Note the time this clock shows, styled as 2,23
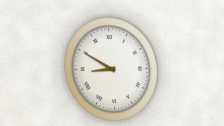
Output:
8,50
